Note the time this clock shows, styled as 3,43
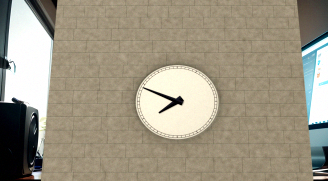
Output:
7,49
